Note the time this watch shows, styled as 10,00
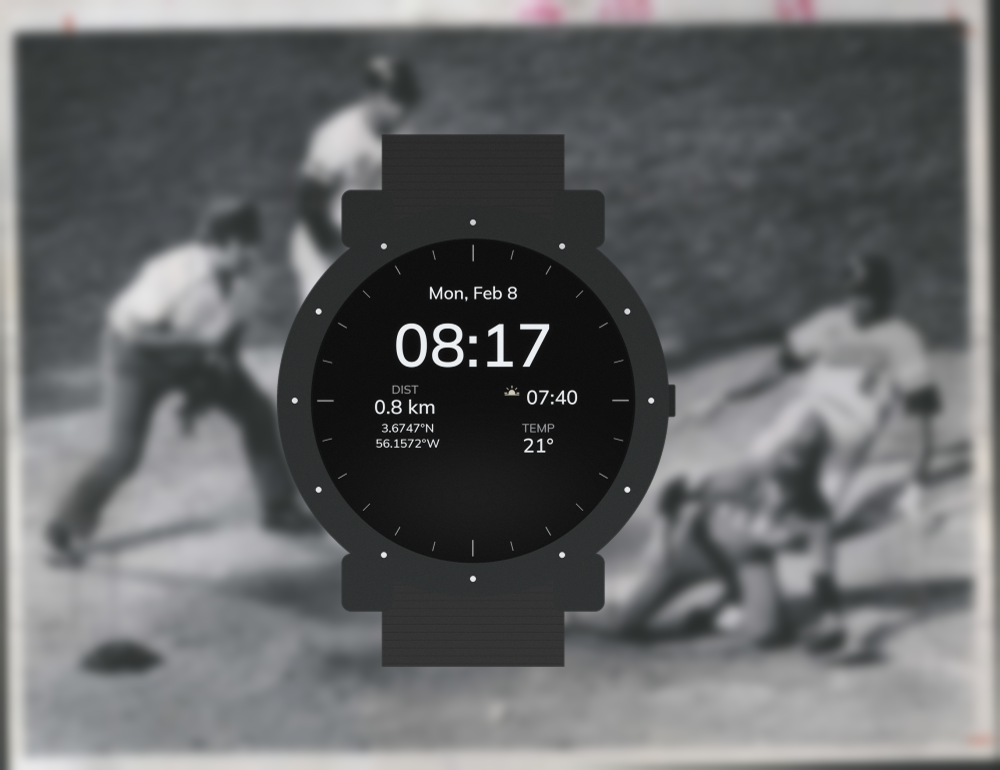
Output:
8,17
